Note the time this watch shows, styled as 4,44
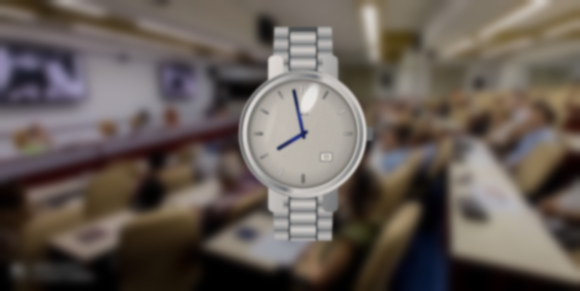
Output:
7,58
